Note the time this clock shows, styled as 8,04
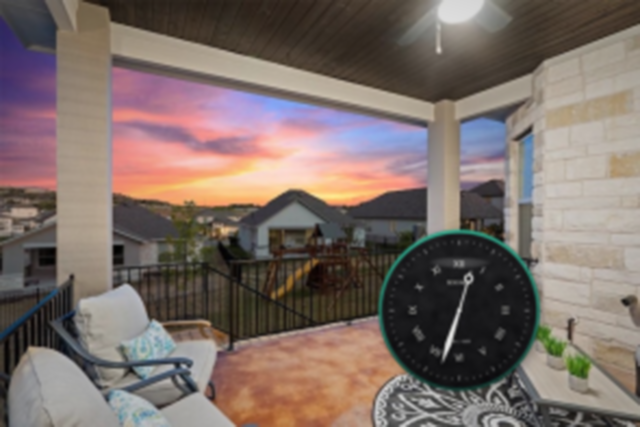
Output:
12,33
